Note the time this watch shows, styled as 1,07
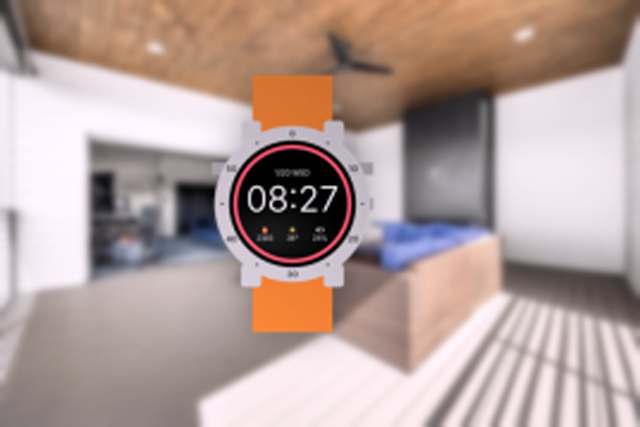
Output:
8,27
